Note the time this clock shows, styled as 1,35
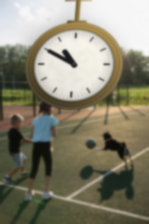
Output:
10,50
